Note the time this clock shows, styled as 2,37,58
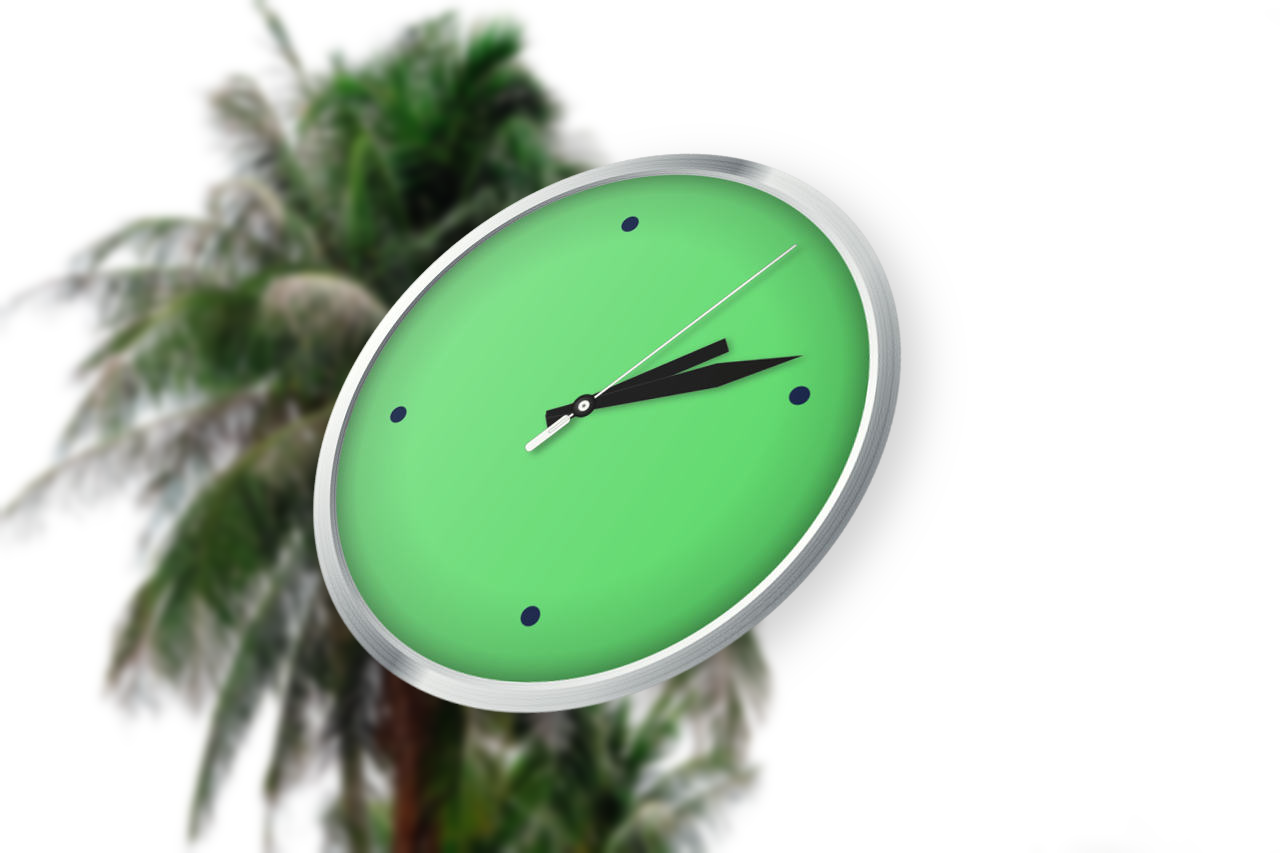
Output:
2,13,08
